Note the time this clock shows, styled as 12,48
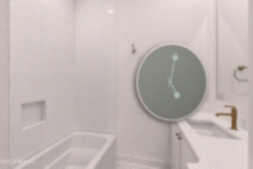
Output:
5,02
